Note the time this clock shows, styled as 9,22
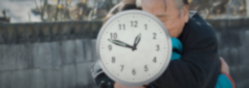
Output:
12,48
